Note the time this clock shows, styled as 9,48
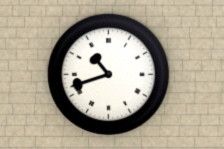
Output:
10,42
